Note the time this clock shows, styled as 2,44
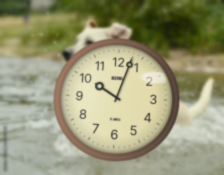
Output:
10,03
